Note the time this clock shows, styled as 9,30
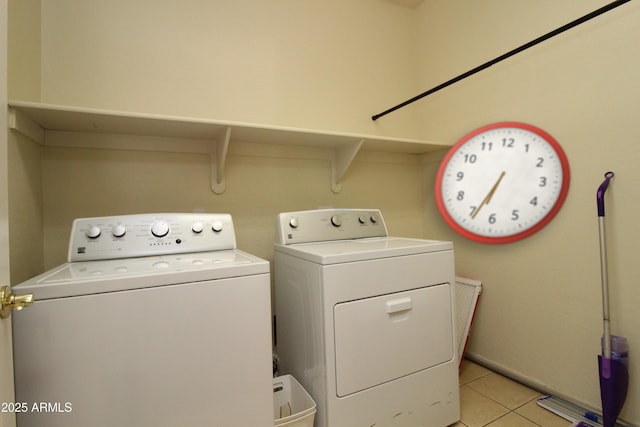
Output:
6,34
